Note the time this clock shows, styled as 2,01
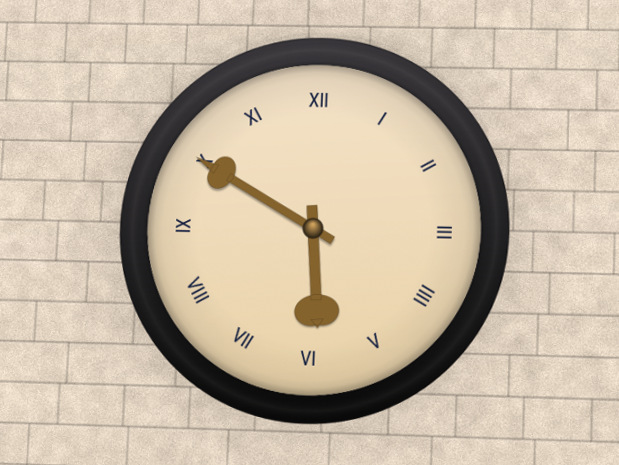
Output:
5,50
